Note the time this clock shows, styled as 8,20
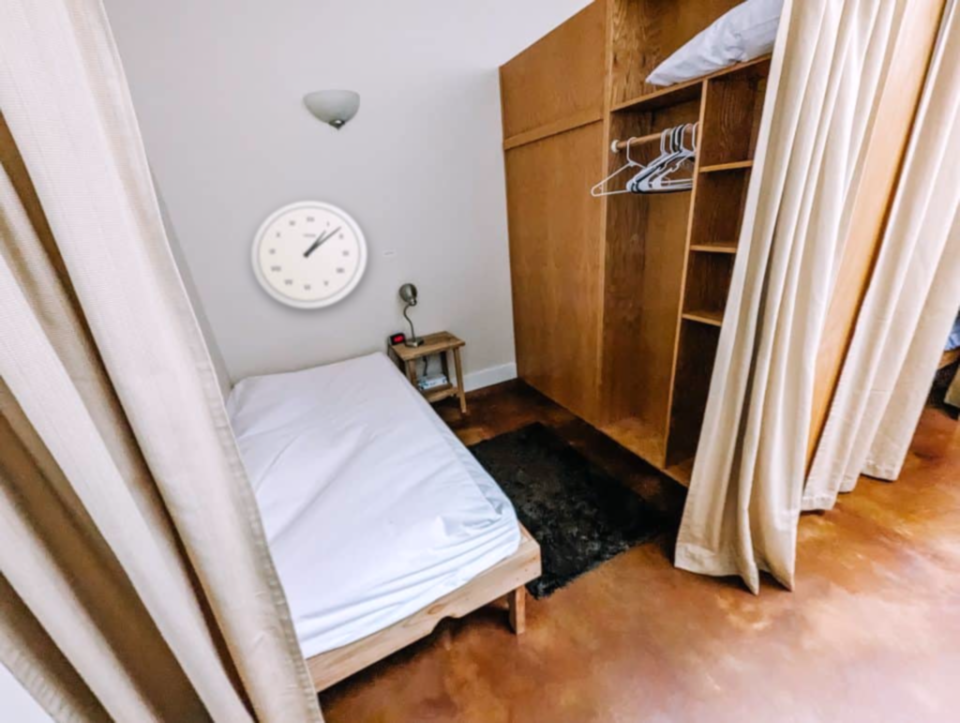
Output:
1,08
